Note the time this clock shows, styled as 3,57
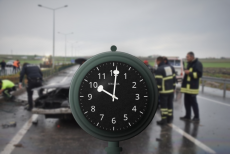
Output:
10,01
